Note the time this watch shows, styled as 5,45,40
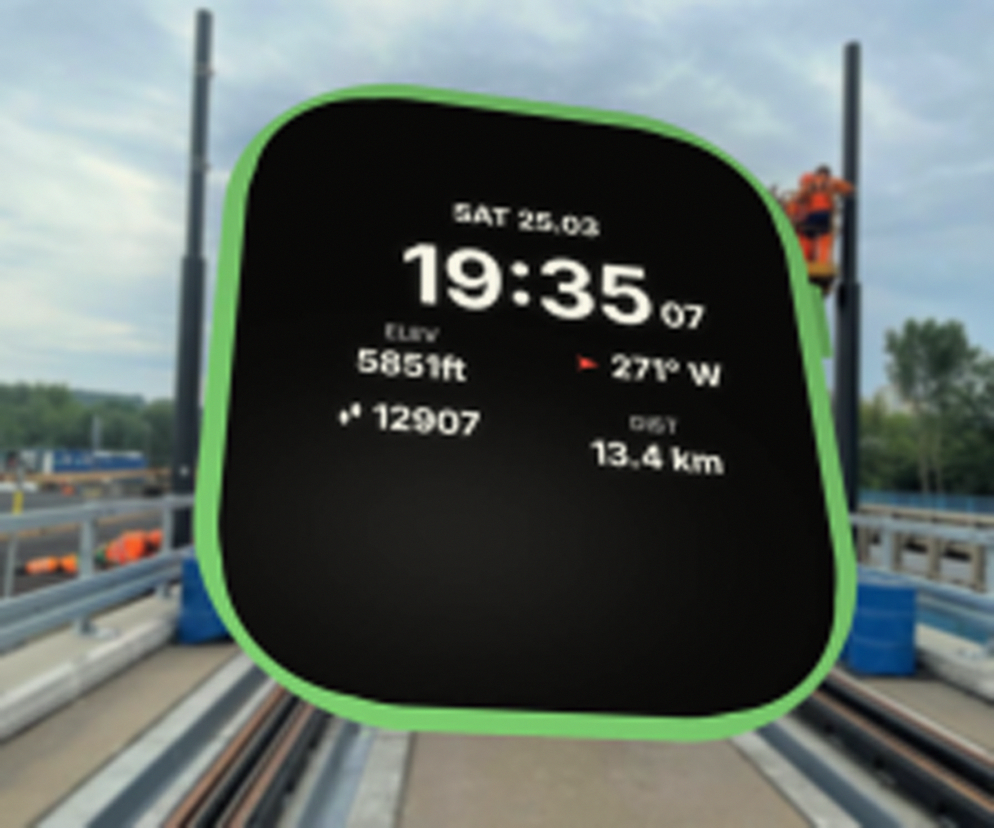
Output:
19,35,07
